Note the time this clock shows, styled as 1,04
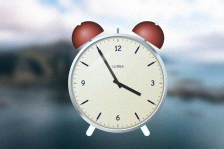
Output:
3,55
